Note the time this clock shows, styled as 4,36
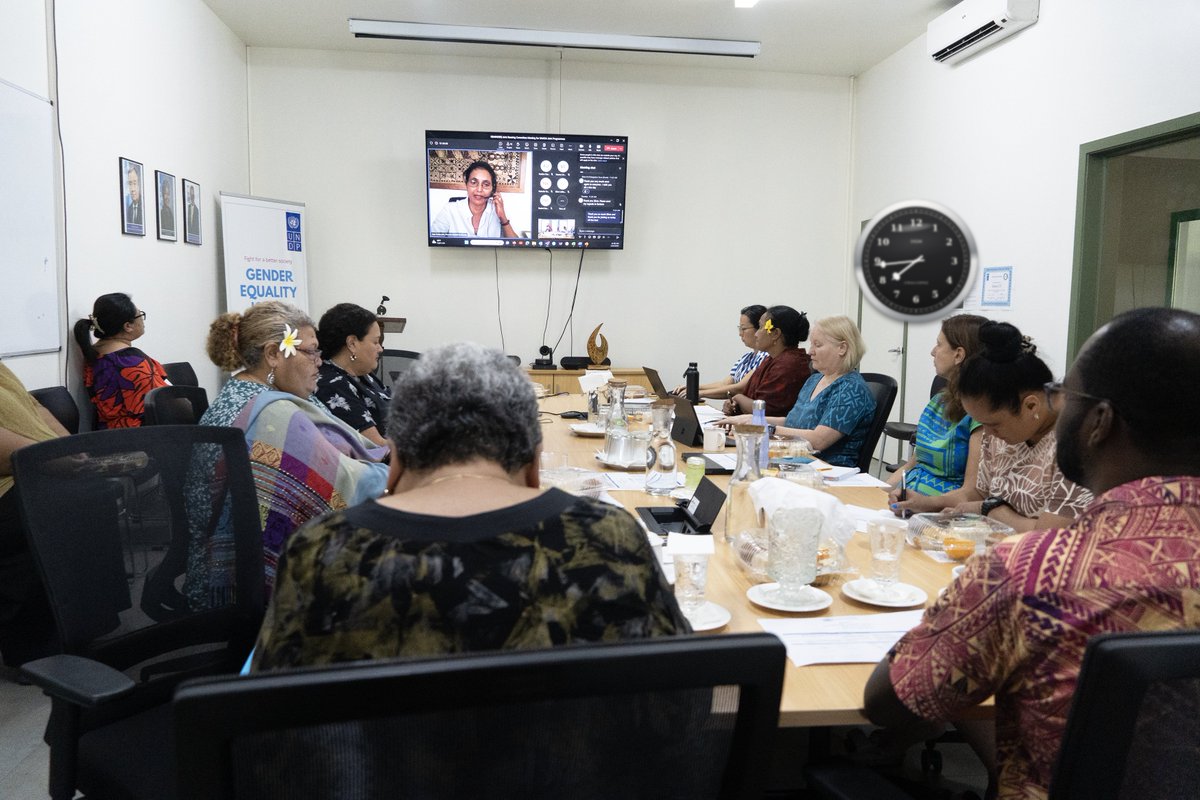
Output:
7,44
